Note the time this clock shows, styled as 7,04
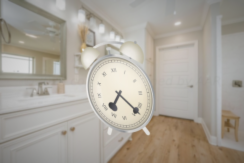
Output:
7,23
